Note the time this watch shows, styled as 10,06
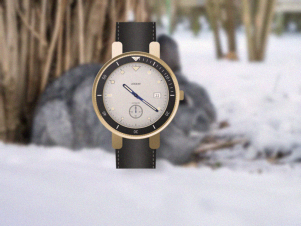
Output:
10,21
